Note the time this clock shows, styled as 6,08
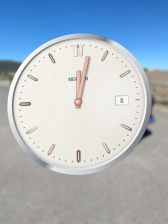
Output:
12,02
